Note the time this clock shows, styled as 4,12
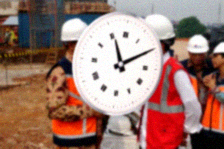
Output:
11,10
